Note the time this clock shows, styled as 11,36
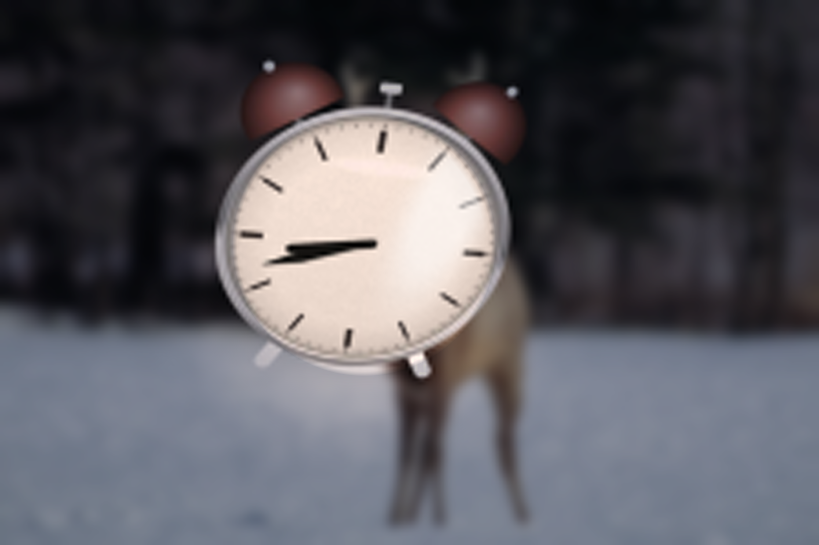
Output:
8,42
